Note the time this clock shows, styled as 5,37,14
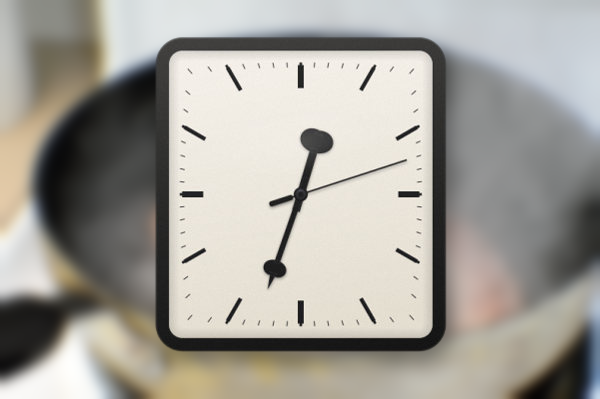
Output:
12,33,12
